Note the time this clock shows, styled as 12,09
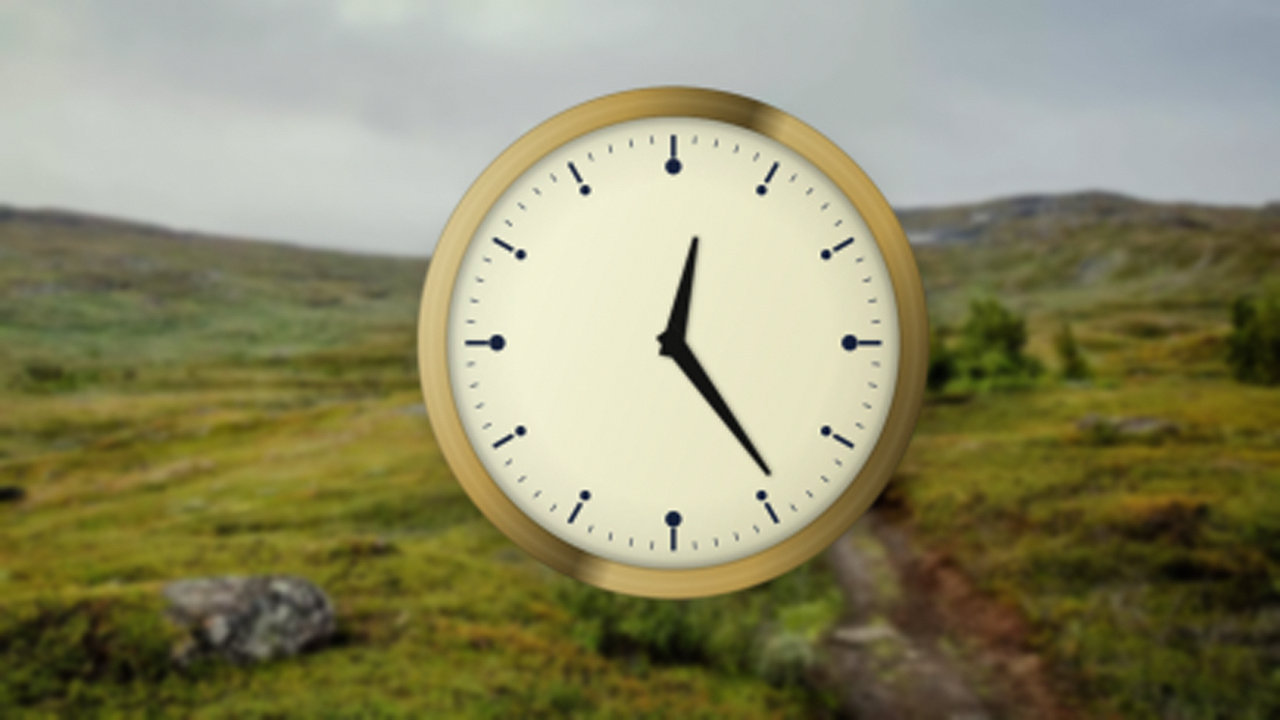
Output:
12,24
